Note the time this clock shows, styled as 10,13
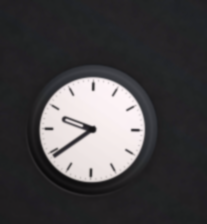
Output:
9,39
